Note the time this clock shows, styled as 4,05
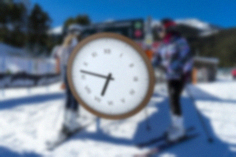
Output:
6,47
